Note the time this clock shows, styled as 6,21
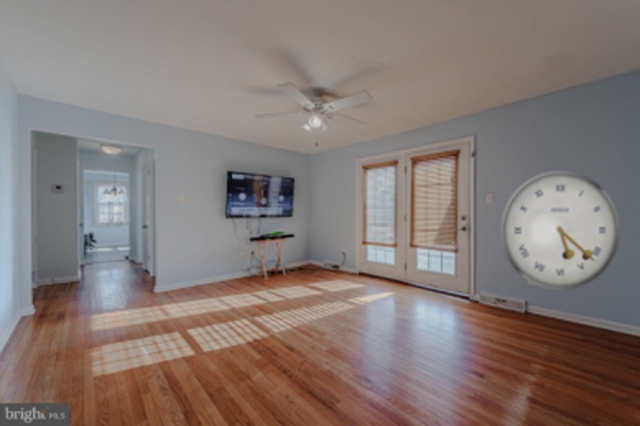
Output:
5,22
